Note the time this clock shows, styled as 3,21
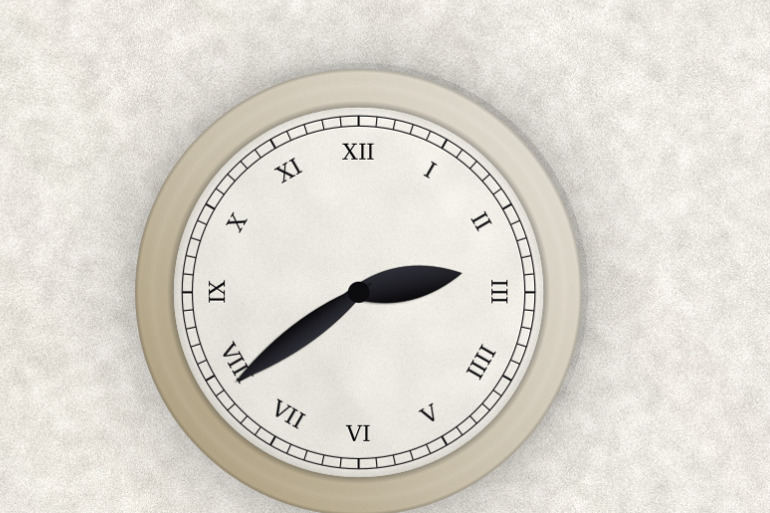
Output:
2,39
